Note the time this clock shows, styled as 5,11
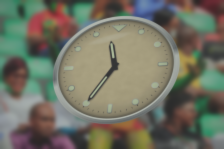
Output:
11,35
